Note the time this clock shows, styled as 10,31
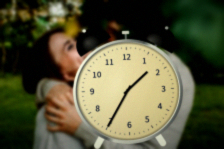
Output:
1,35
